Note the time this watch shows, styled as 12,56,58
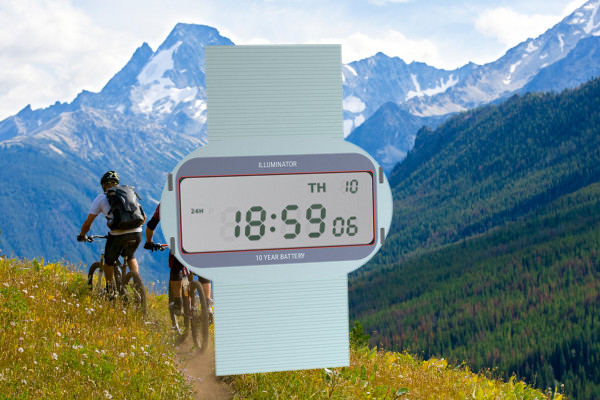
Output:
18,59,06
